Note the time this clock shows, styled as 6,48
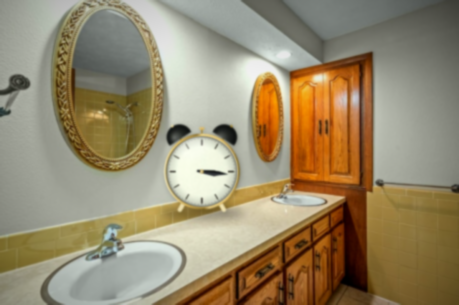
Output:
3,16
